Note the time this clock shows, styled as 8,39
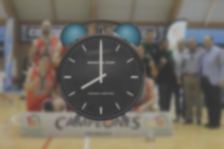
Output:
8,00
